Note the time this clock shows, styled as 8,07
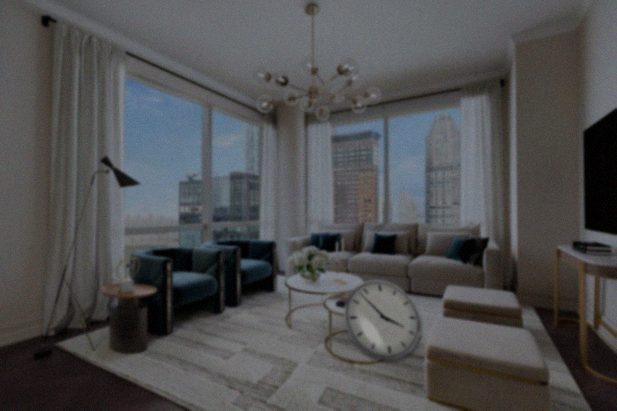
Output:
3,53
